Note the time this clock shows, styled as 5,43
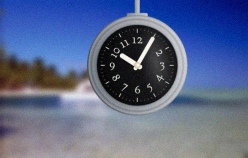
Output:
10,05
